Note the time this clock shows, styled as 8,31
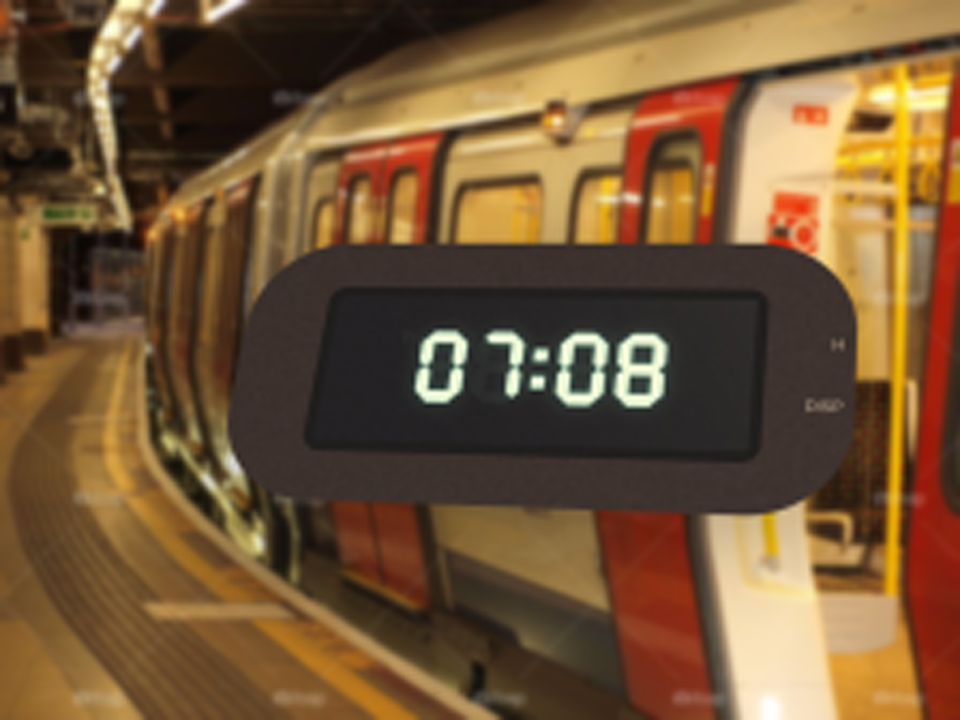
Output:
7,08
